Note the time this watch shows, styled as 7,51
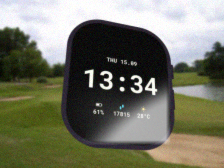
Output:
13,34
